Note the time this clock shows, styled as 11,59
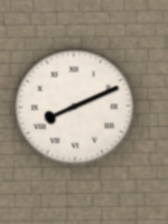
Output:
8,11
